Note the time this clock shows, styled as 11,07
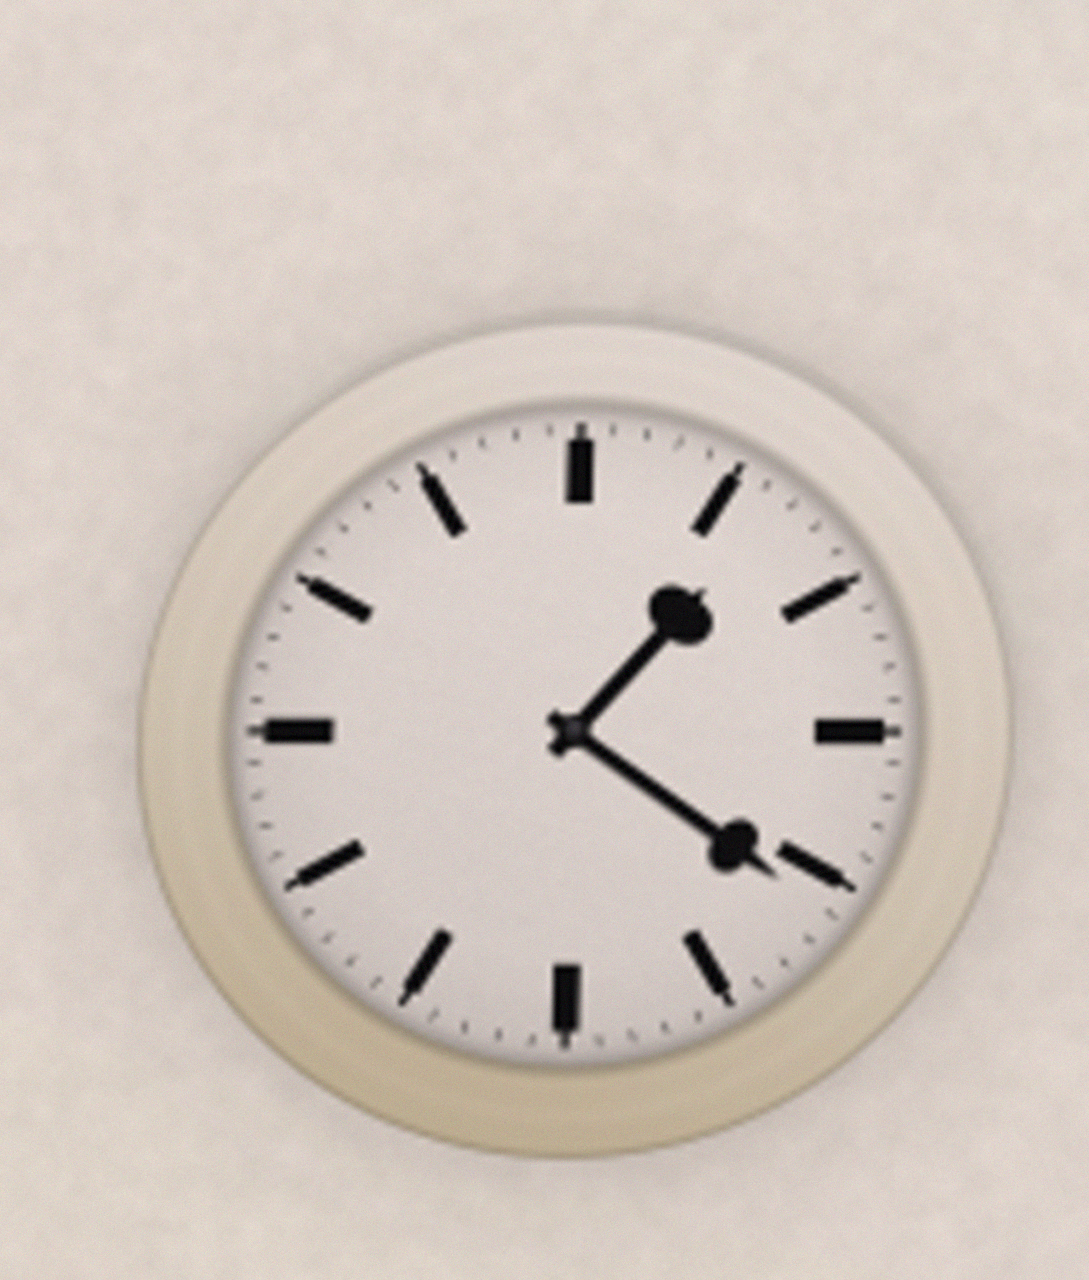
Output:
1,21
